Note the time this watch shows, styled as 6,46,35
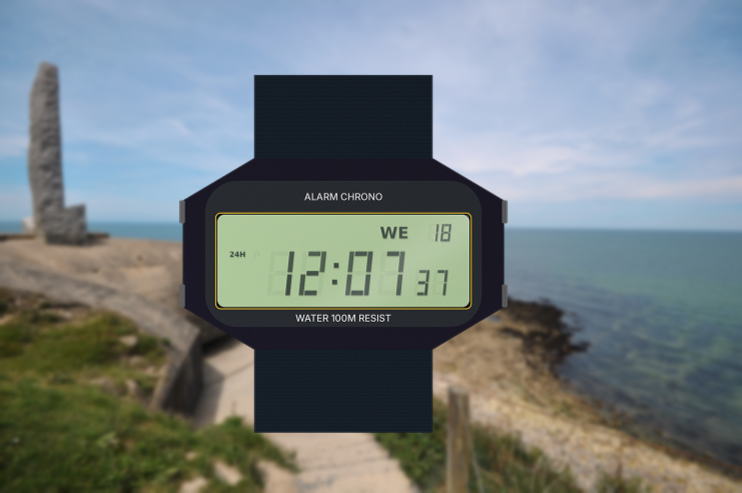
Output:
12,07,37
